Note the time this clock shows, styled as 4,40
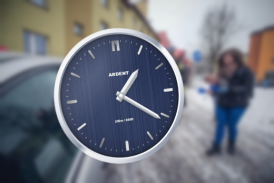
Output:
1,21
